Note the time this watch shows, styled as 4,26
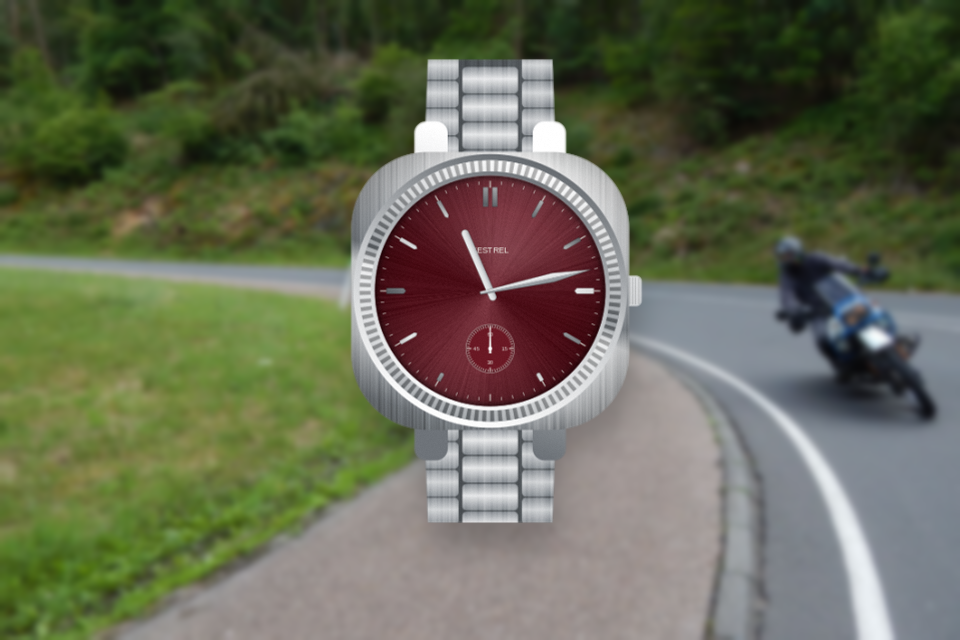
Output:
11,13
